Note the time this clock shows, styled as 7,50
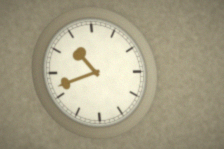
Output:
10,42
